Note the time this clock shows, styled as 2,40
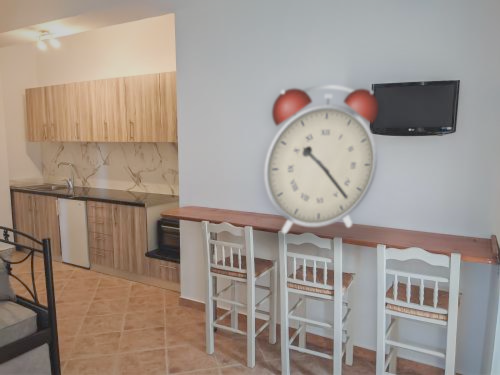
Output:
10,23
